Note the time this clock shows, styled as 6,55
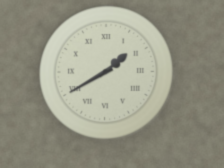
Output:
1,40
